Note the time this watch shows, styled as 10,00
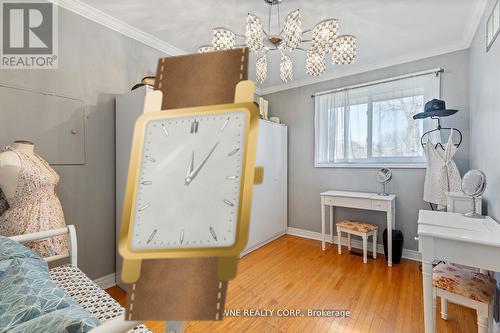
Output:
12,06
